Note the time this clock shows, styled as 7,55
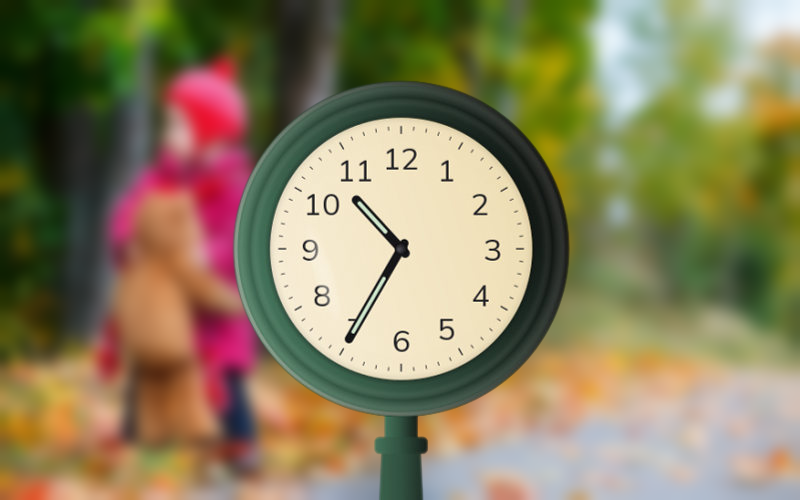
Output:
10,35
